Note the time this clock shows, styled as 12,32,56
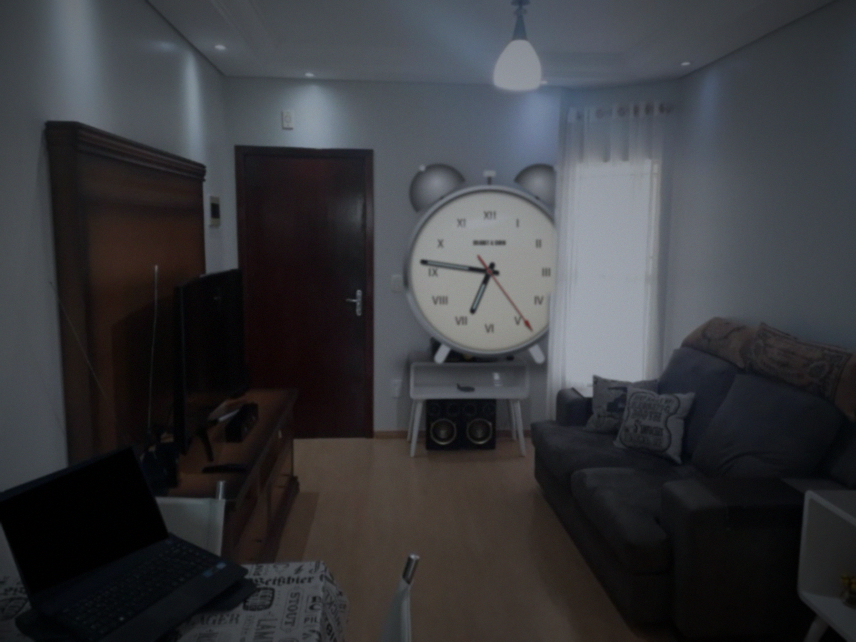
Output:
6,46,24
